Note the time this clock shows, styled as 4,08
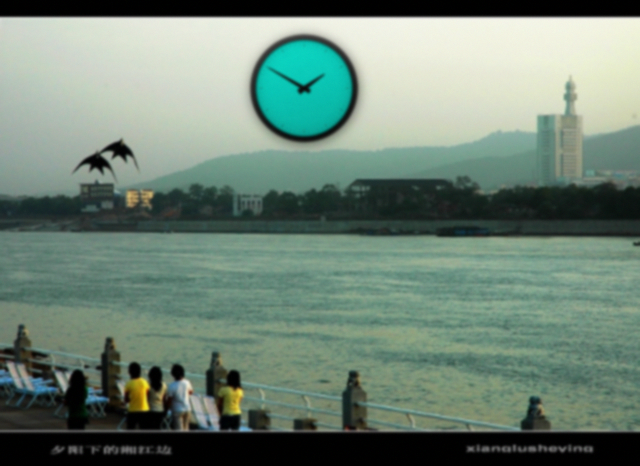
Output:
1,50
